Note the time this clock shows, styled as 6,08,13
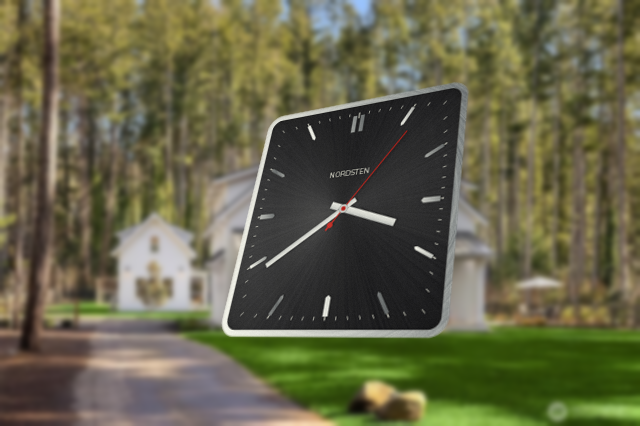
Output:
3,39,06
